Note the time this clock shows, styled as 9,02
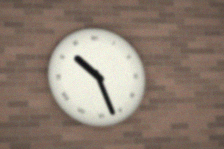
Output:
10,27
